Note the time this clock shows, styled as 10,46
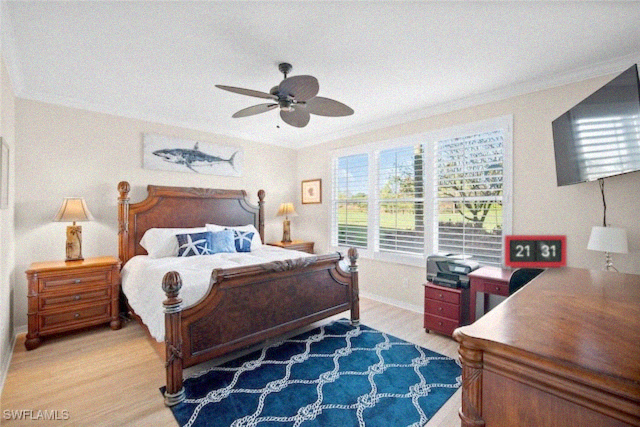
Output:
21,31
